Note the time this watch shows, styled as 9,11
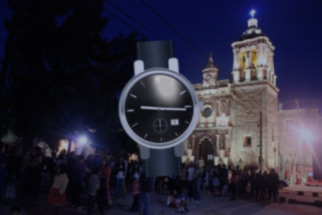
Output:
9,16
